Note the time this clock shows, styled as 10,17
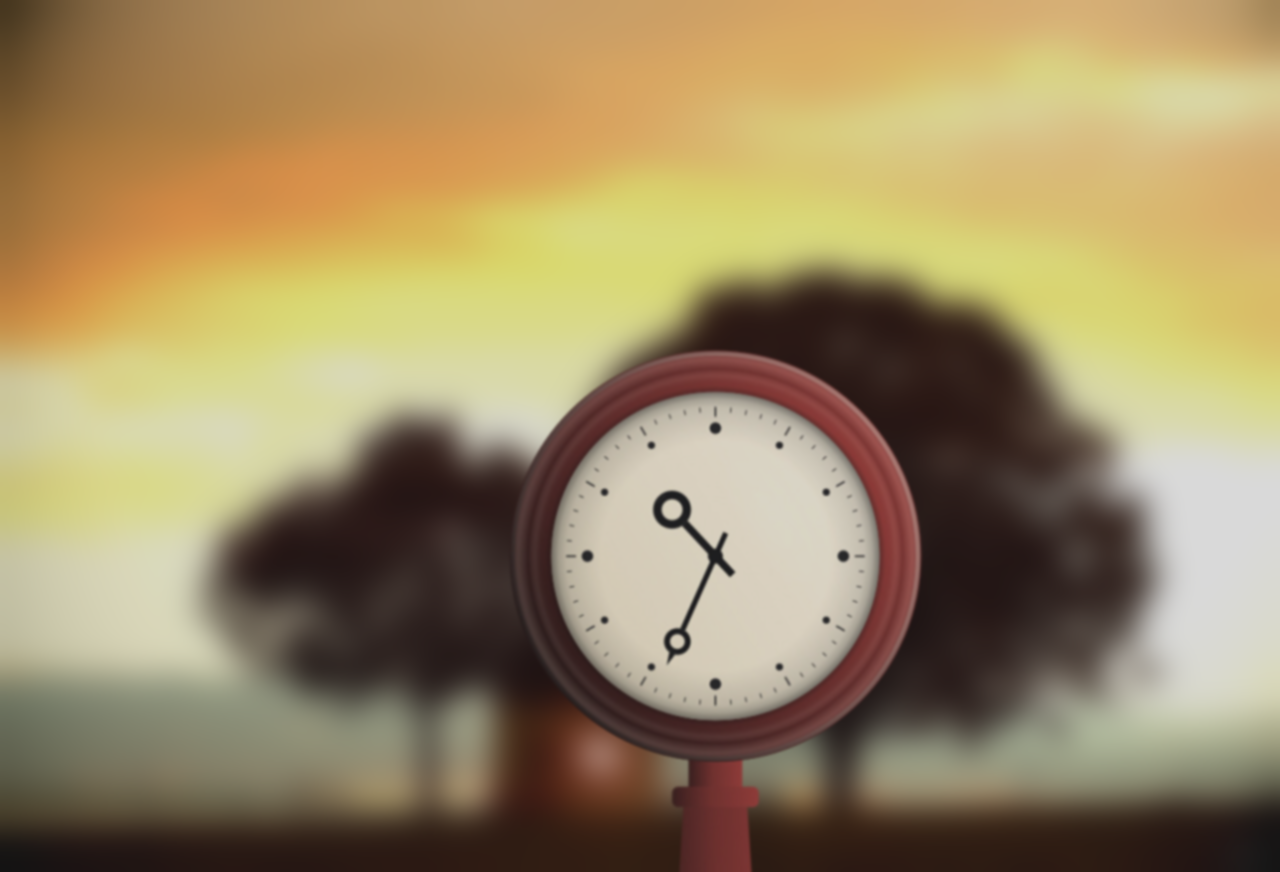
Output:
10,34
